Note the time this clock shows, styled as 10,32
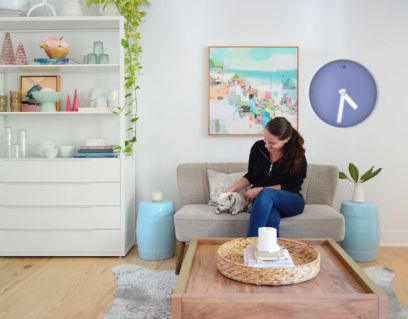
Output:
4,31
